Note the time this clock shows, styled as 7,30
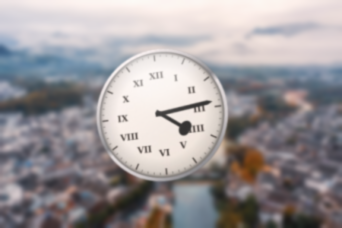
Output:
4,14
